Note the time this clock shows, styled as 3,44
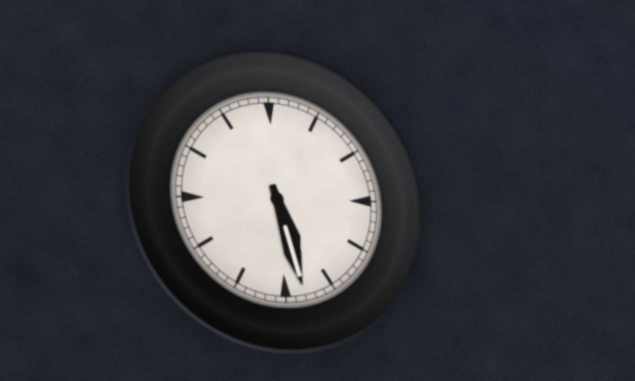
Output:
5,28
